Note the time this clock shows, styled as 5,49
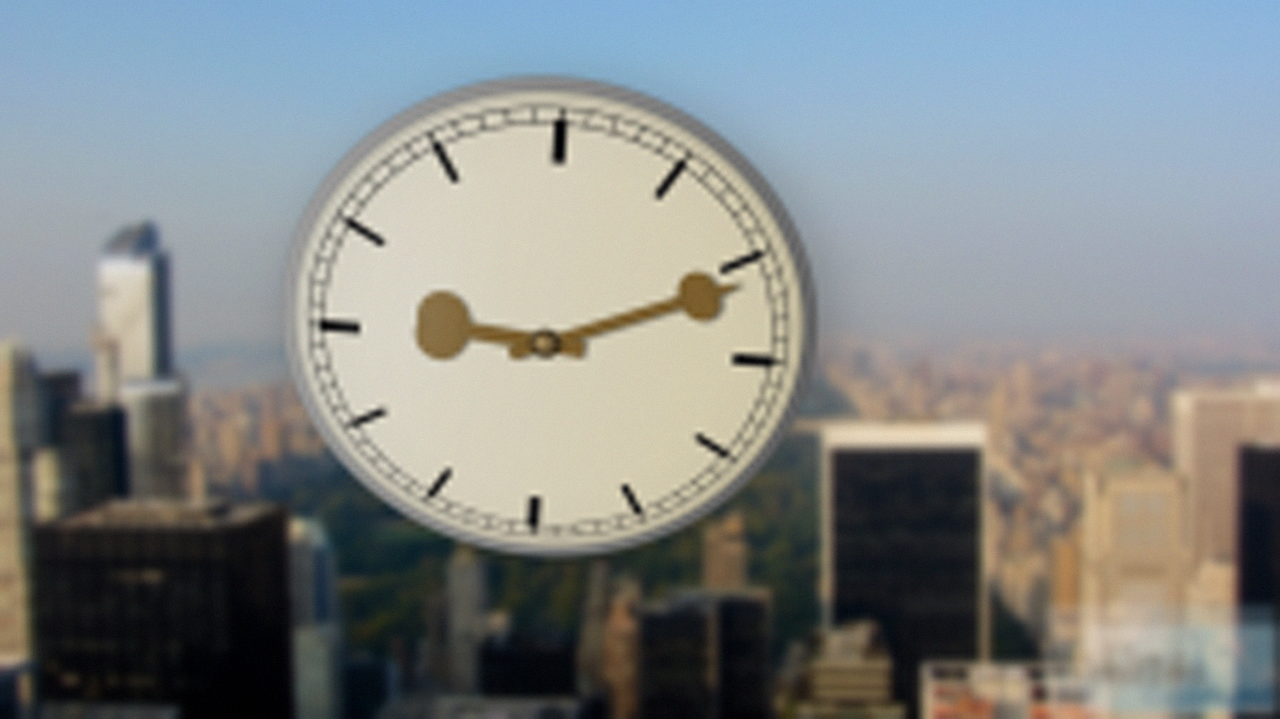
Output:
9,11
